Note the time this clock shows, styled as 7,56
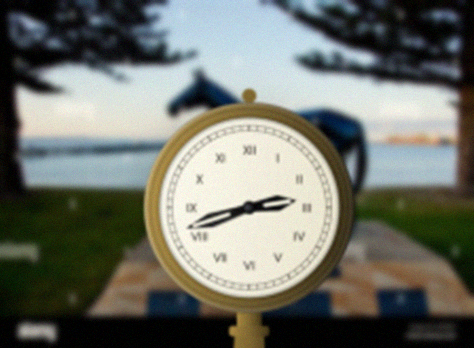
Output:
2,42
